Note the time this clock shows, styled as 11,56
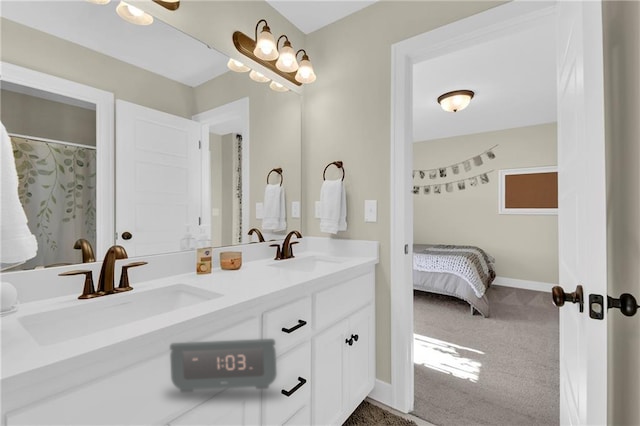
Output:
1,03
